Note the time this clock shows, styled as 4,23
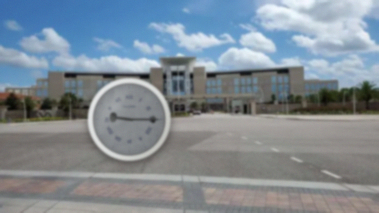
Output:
9,15
